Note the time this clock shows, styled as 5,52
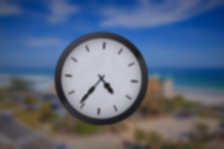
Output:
4,36
